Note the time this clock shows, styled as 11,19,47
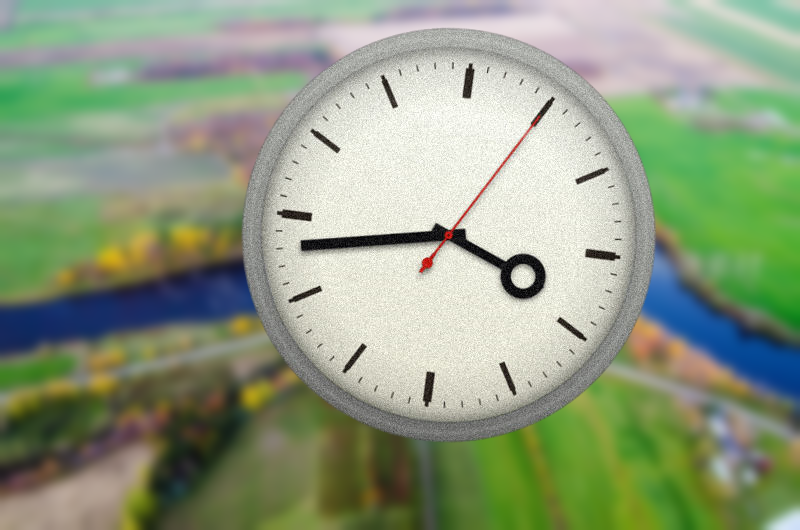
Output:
3,43,05
